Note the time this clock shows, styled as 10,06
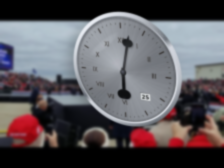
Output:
6,02
